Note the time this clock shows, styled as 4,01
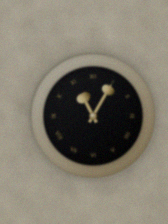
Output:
11,05
